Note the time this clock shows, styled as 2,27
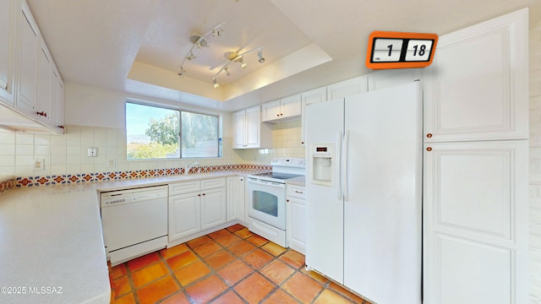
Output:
1,18
